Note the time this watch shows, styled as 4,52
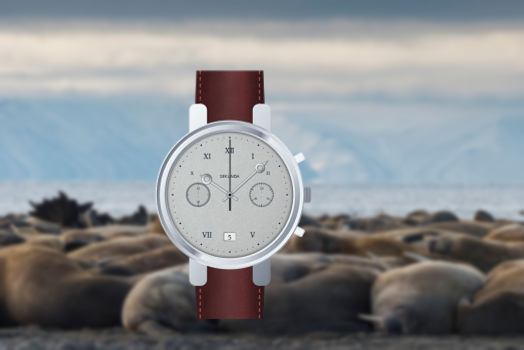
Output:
10,08
